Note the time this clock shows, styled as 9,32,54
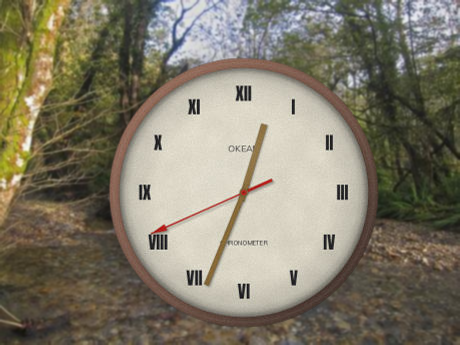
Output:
12,33,41
